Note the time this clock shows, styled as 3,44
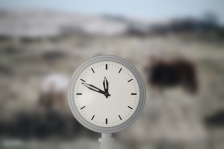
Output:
11,49
